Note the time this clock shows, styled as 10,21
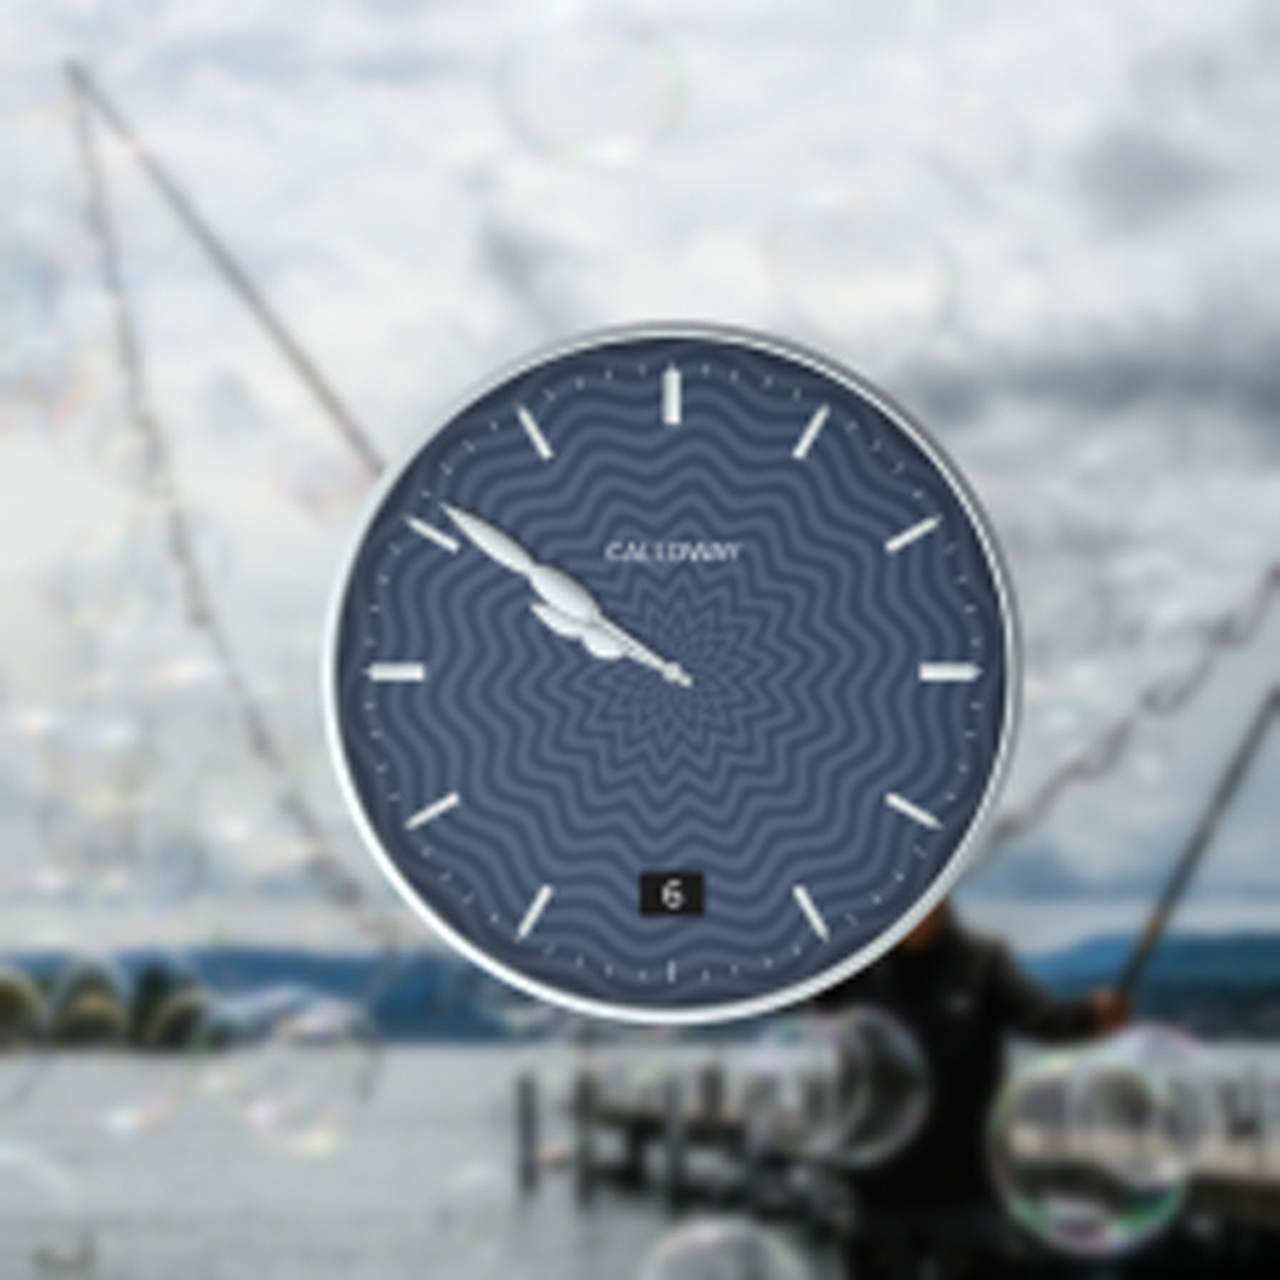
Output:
9,51
